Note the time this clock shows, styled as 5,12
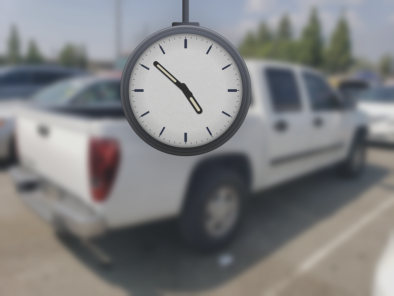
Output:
4,52
